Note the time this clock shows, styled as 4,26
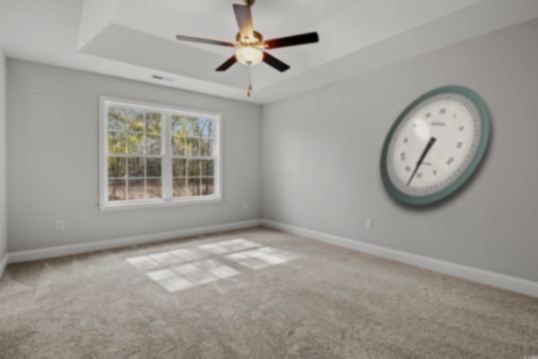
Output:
6,32
